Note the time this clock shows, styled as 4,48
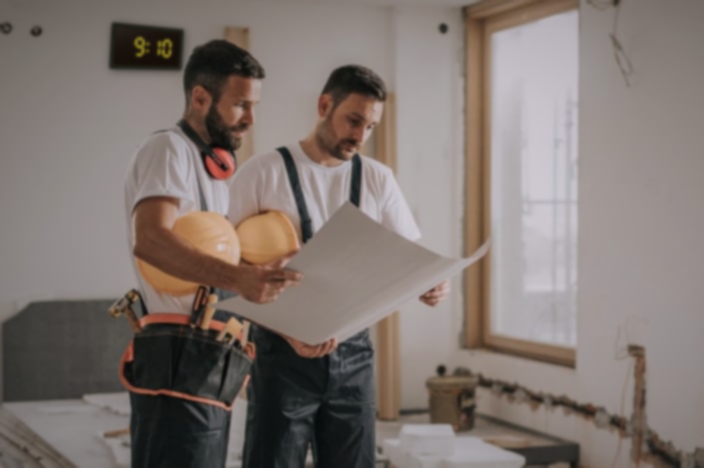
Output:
9,10
